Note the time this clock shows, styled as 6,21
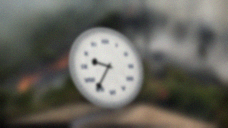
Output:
9,36
